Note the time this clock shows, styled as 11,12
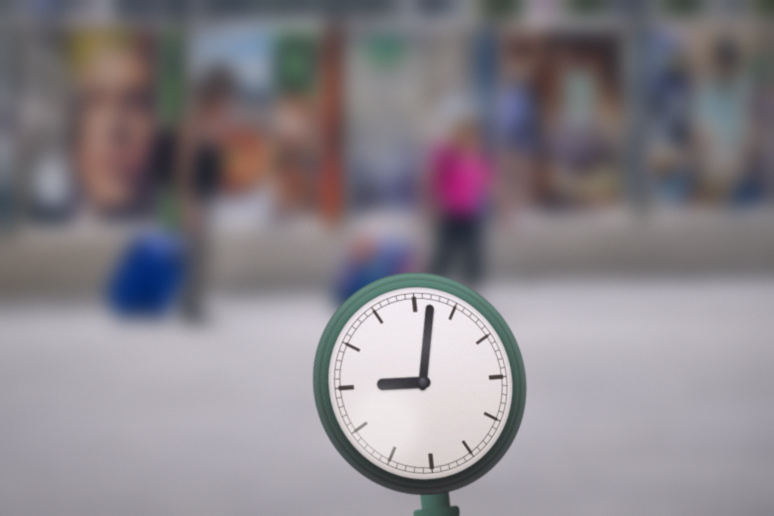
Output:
9,02
